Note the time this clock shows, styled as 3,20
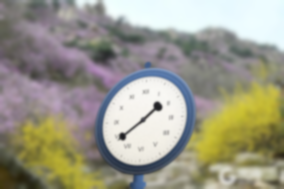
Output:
1,39
